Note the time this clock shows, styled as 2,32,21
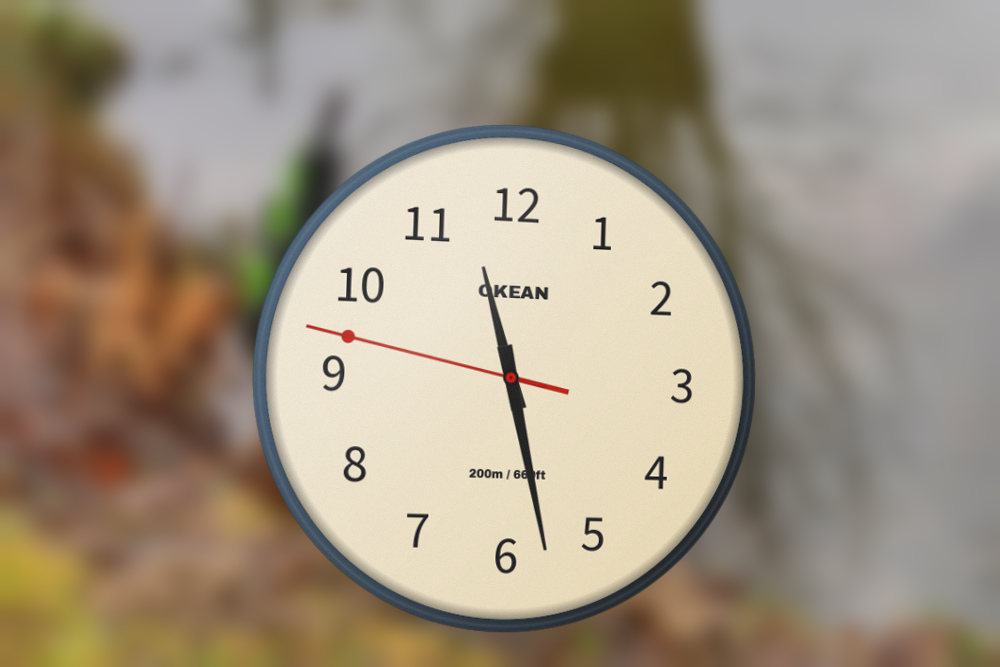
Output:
11,27,47
